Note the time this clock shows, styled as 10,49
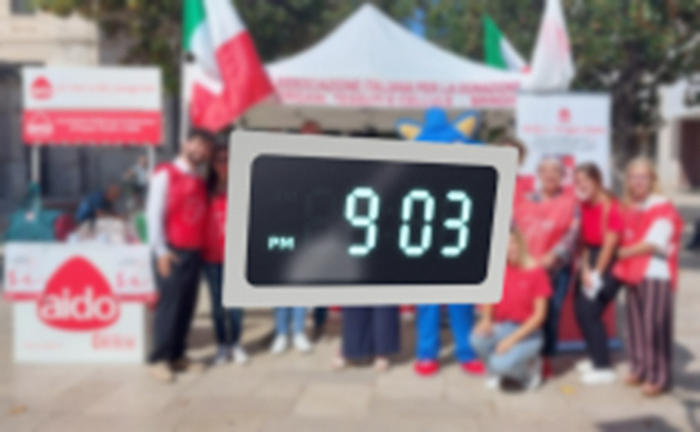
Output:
9,03
